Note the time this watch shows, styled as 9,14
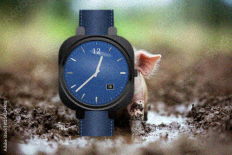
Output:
12,38
